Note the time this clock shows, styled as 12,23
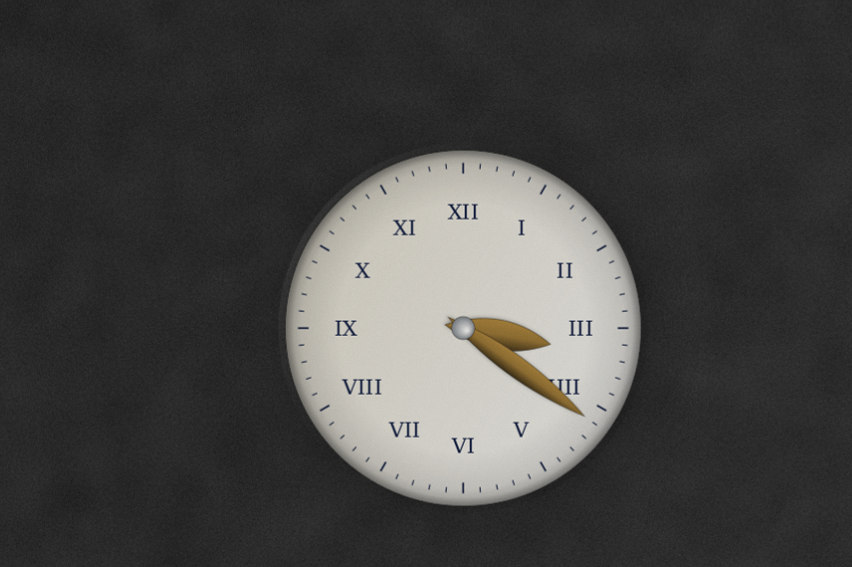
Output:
3,21
